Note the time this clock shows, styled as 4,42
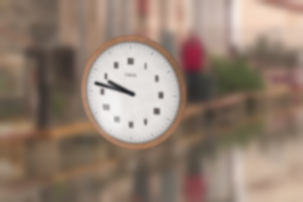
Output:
9,47
